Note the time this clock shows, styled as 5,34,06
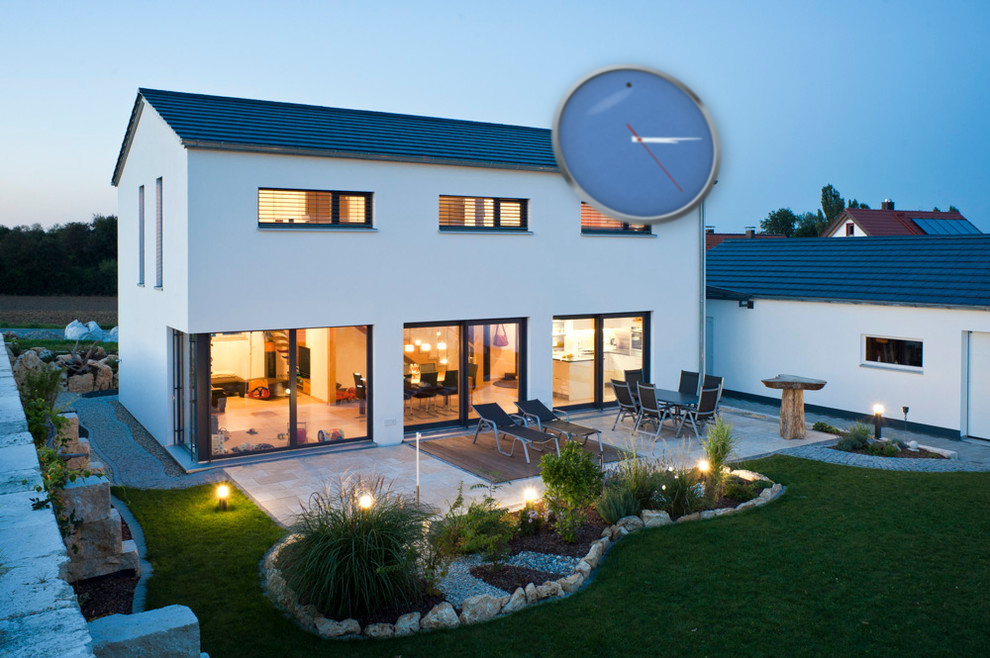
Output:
3,15,25
